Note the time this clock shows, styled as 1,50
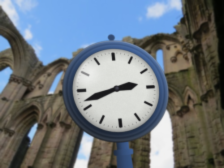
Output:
2,42
